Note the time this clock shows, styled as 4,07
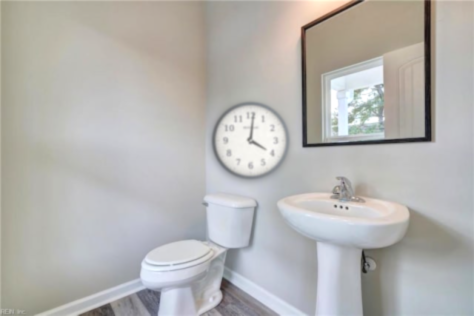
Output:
4,01
